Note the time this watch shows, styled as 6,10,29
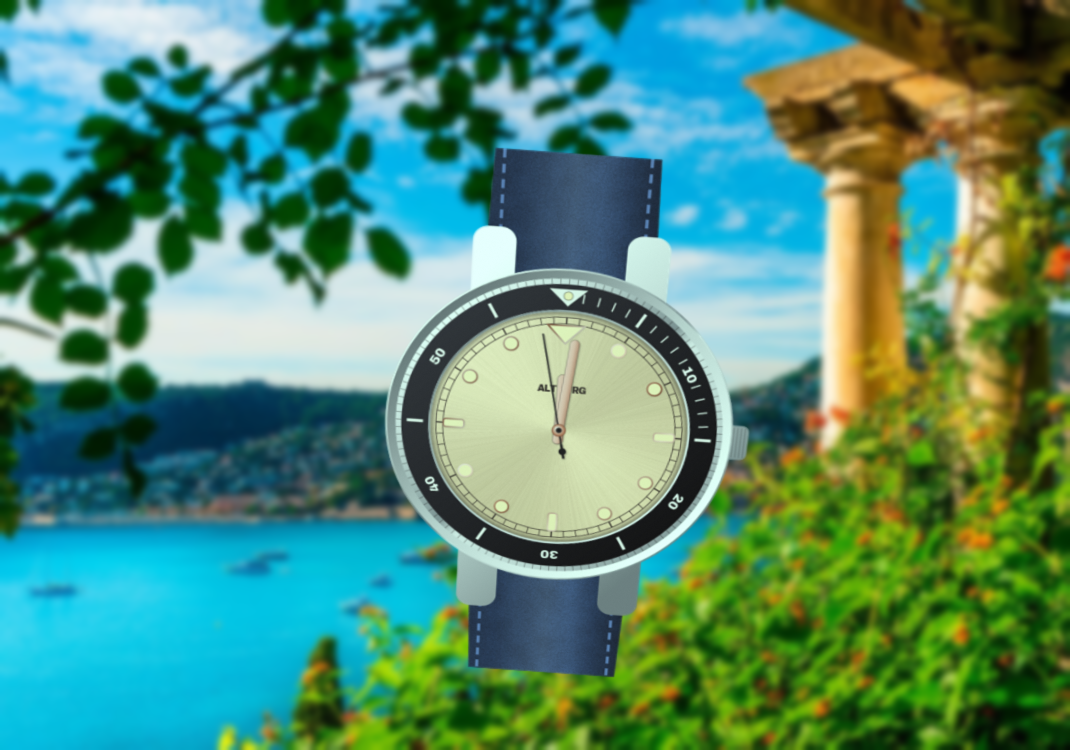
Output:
12,00,58
